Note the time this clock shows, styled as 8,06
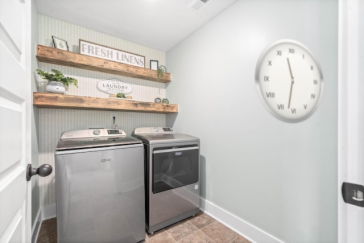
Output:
11,32
